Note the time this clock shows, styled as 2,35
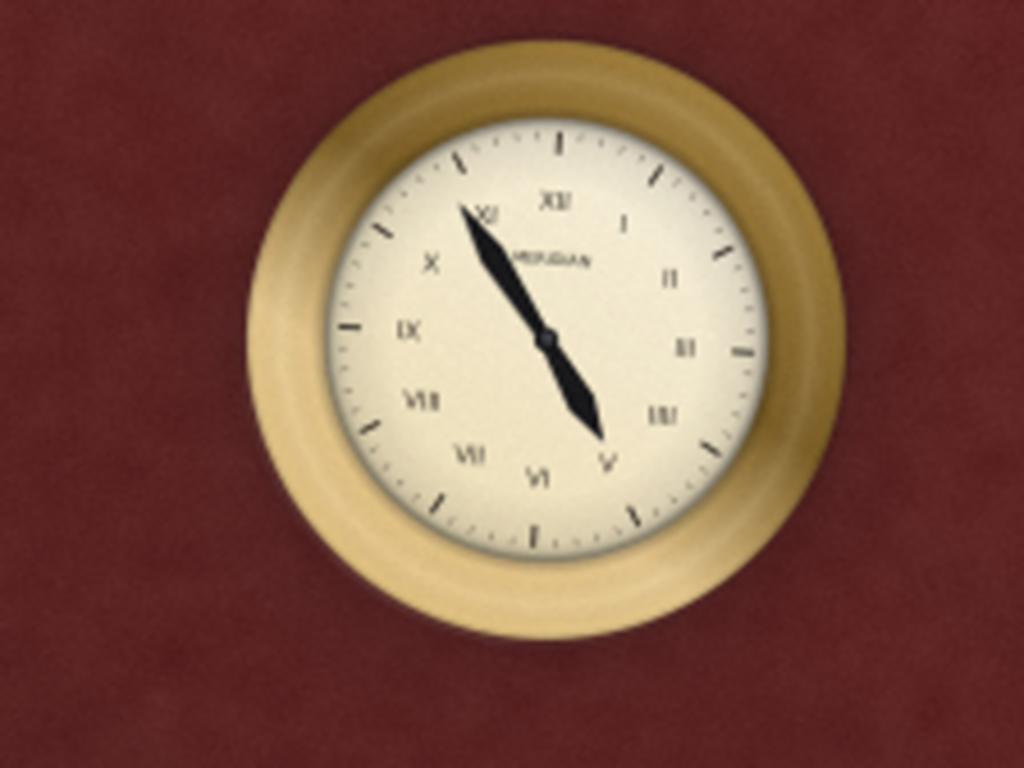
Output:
4,54
